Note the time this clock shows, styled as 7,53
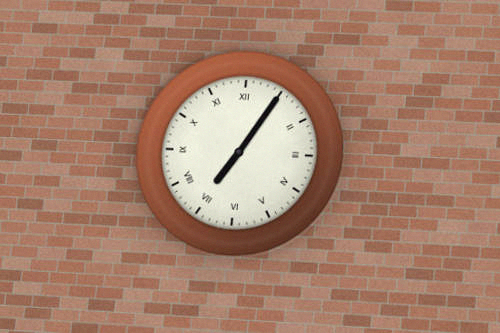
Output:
7,05
